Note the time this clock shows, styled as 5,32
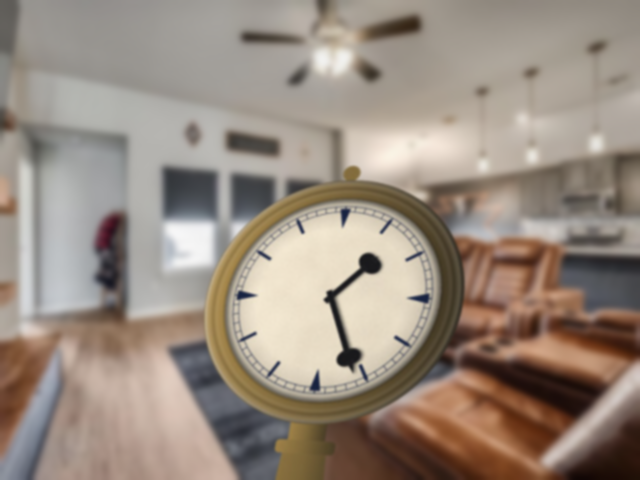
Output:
1,26
